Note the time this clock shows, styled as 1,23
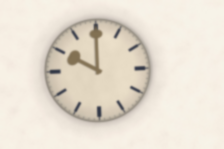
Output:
10,00
